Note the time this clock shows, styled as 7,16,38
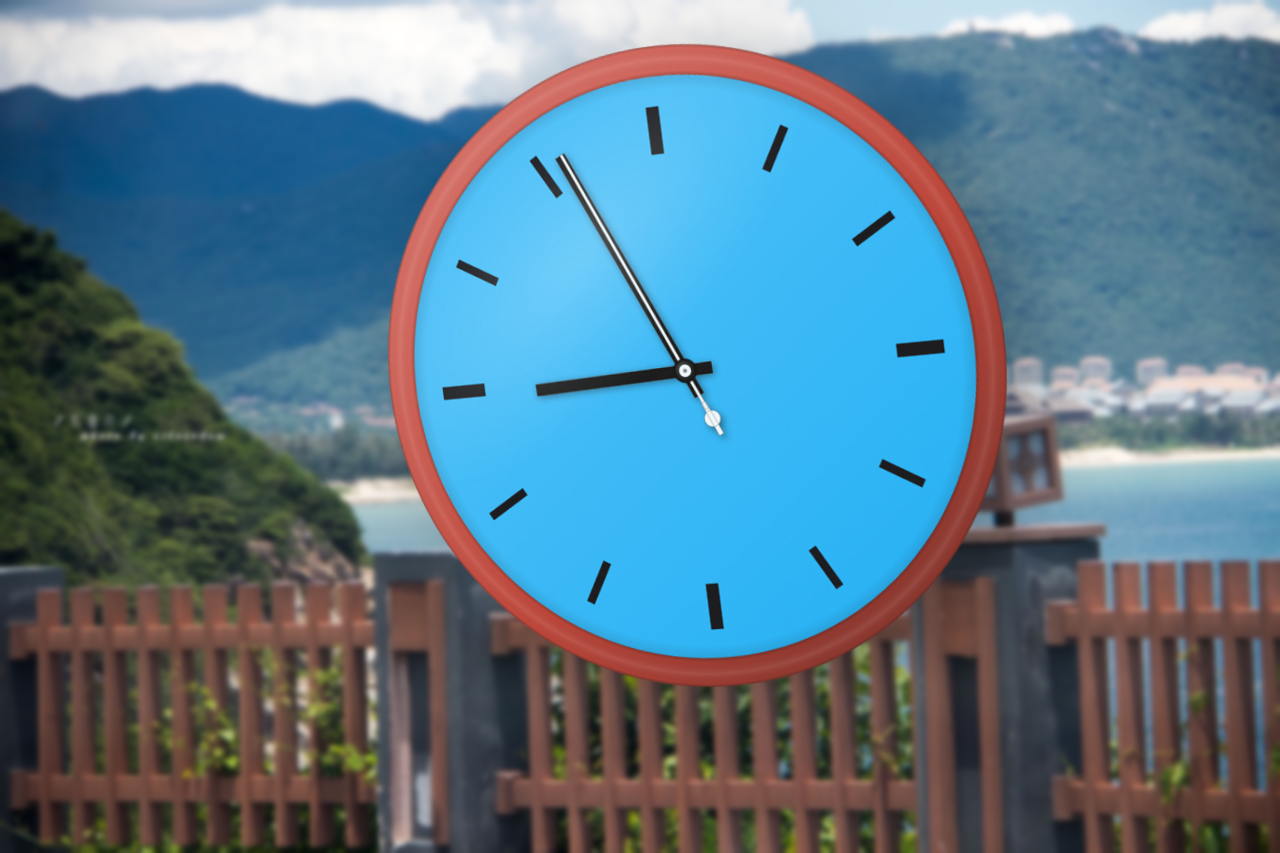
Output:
8,55,56
